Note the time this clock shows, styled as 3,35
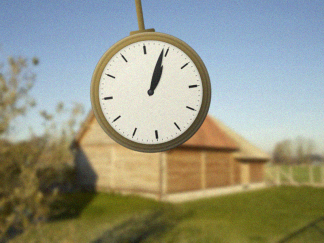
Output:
1,04
